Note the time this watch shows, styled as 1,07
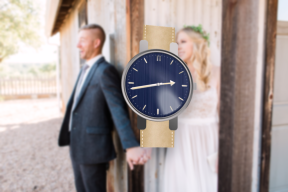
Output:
2,43
